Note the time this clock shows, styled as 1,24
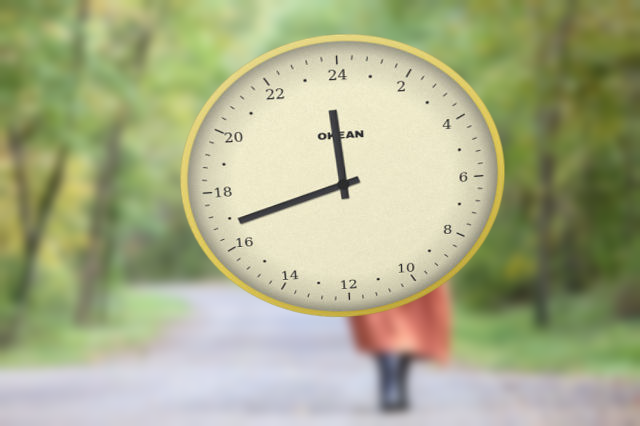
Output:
23,42
